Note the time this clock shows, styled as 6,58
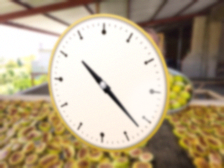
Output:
10,22
